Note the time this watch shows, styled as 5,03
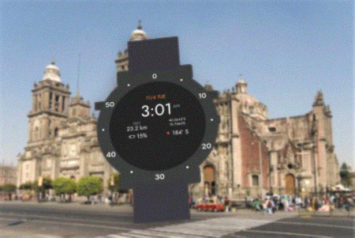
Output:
3,01
